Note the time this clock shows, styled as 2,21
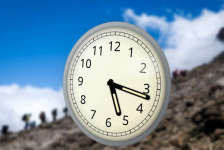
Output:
5,17
